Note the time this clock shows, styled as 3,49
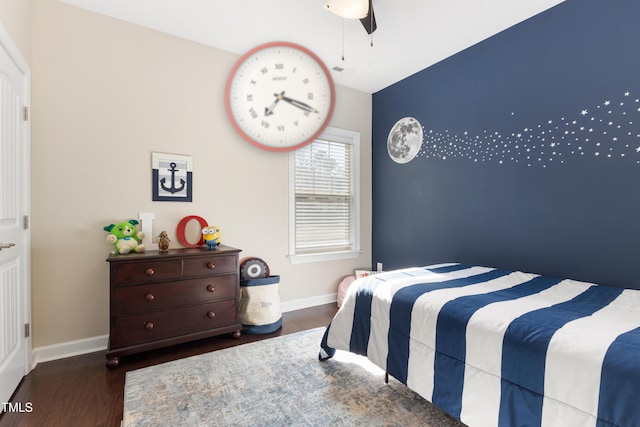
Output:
7,19
